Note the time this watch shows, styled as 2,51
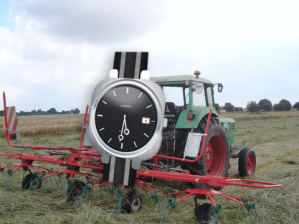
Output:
5,31
